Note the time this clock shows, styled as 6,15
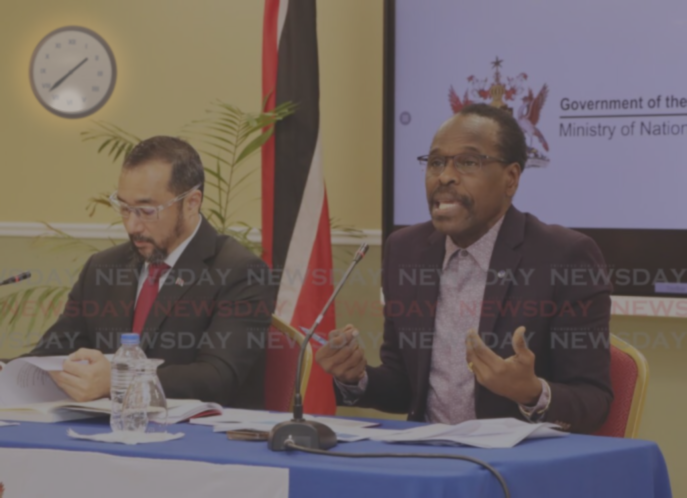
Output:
1,38
